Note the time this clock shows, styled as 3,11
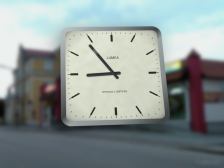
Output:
8,54
